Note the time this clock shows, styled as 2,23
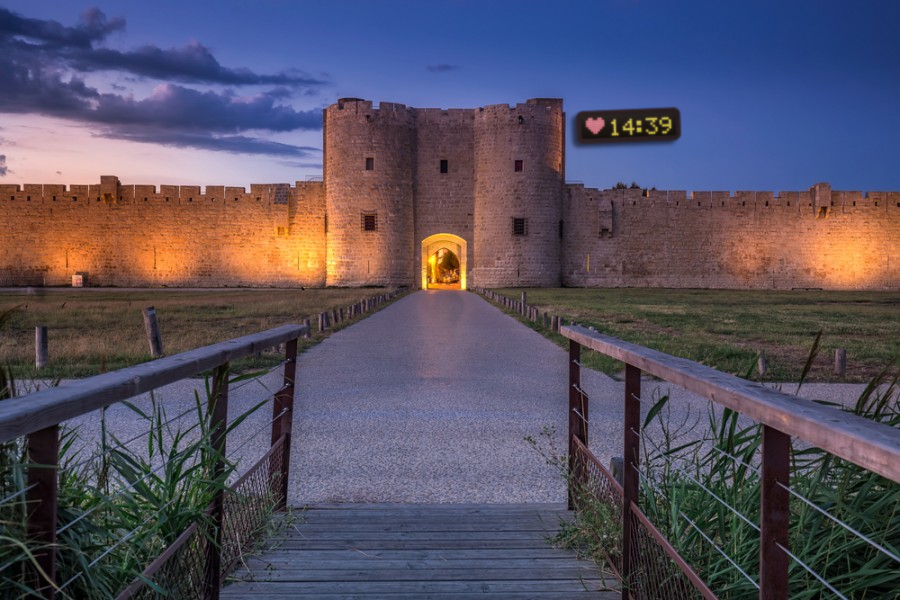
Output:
14,39
